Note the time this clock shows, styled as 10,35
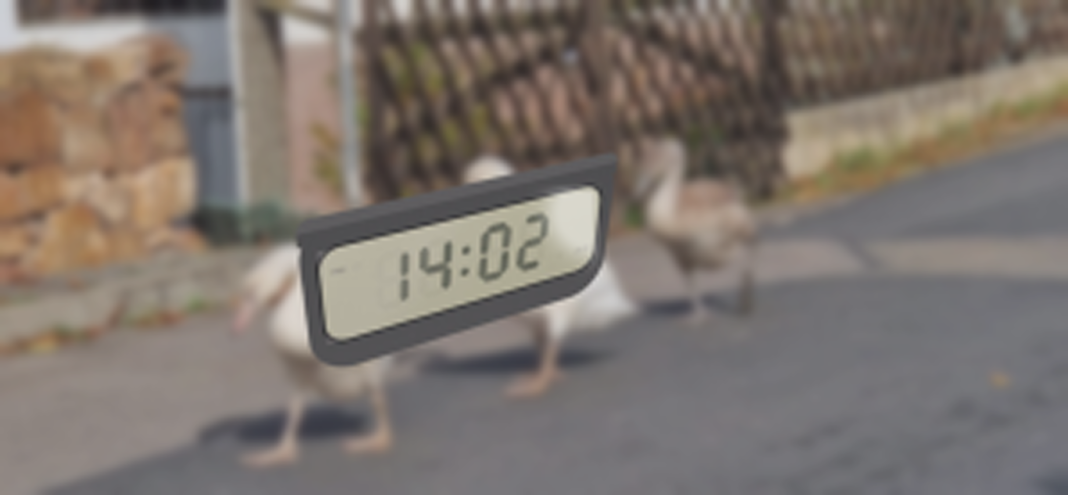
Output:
14,02
